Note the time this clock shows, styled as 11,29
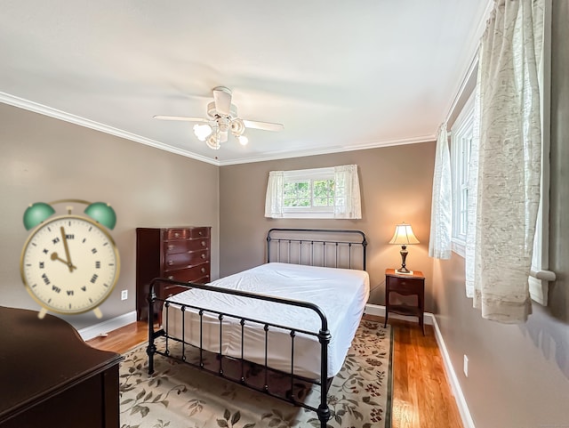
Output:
9,58
